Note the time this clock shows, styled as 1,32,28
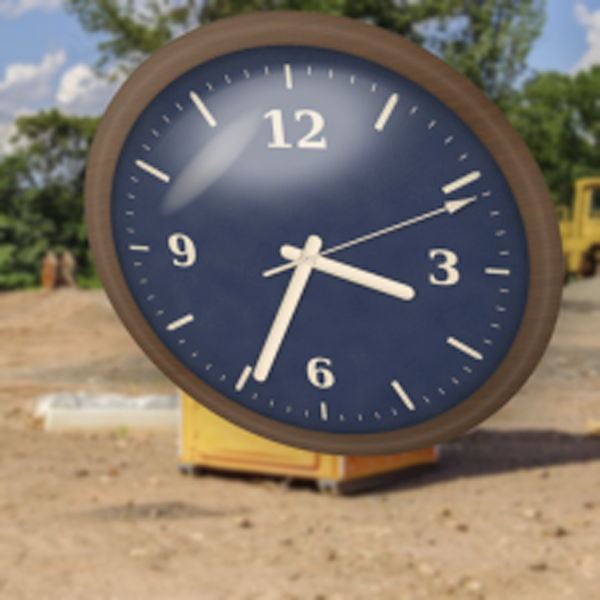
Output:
3,34,11
